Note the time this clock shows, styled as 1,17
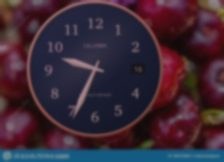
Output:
9,34
